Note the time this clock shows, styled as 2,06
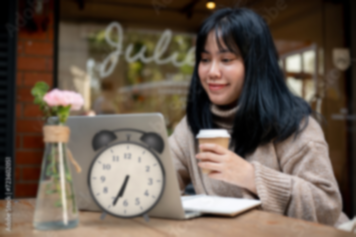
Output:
6,34
